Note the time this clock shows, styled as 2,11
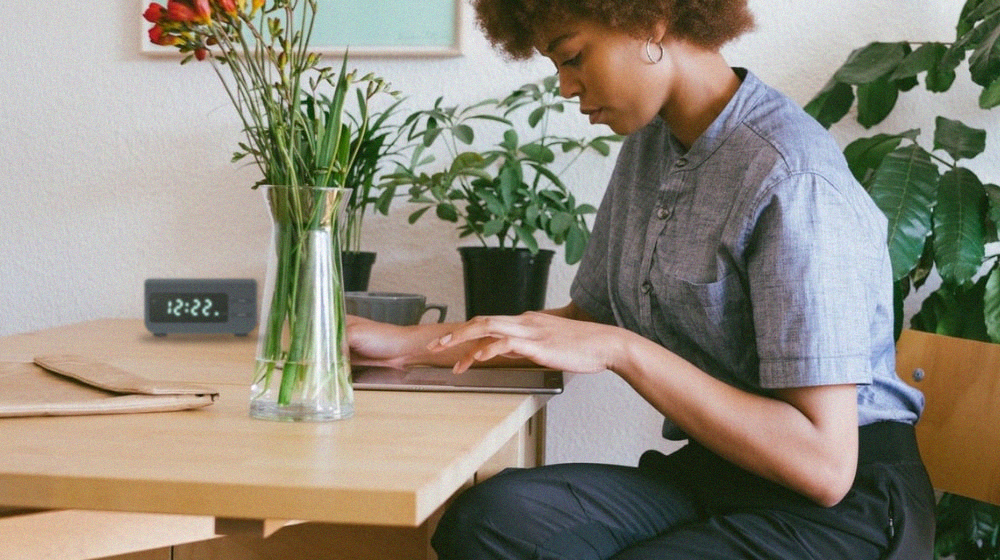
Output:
12,22
